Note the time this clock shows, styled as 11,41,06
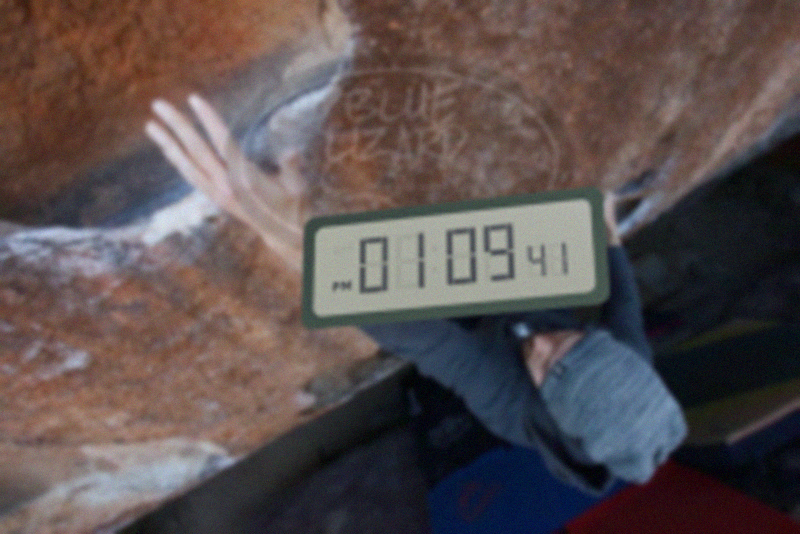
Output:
1,09,41
